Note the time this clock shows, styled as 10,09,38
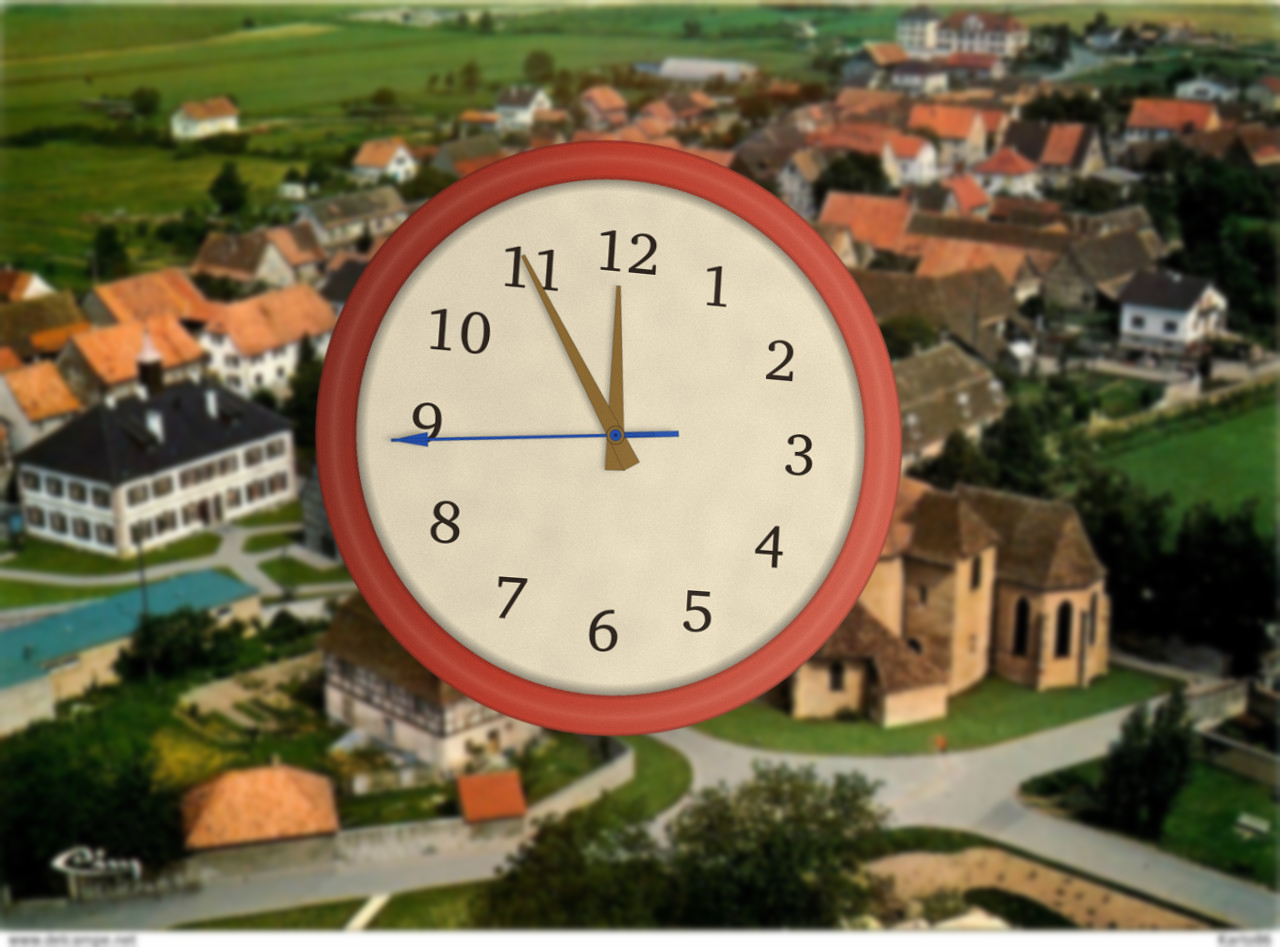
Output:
11,54,44
